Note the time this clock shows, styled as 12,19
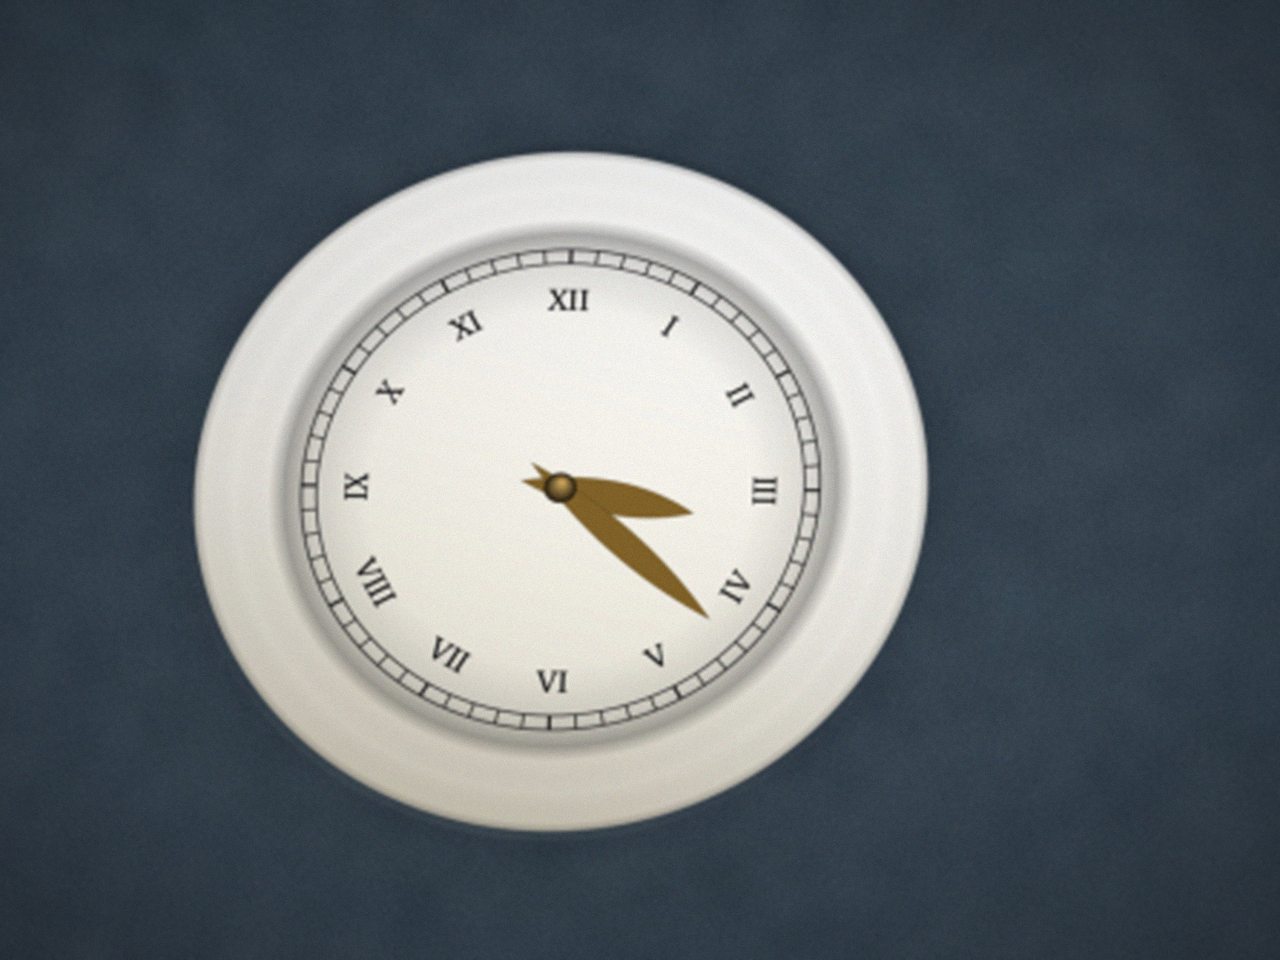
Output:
3,22
